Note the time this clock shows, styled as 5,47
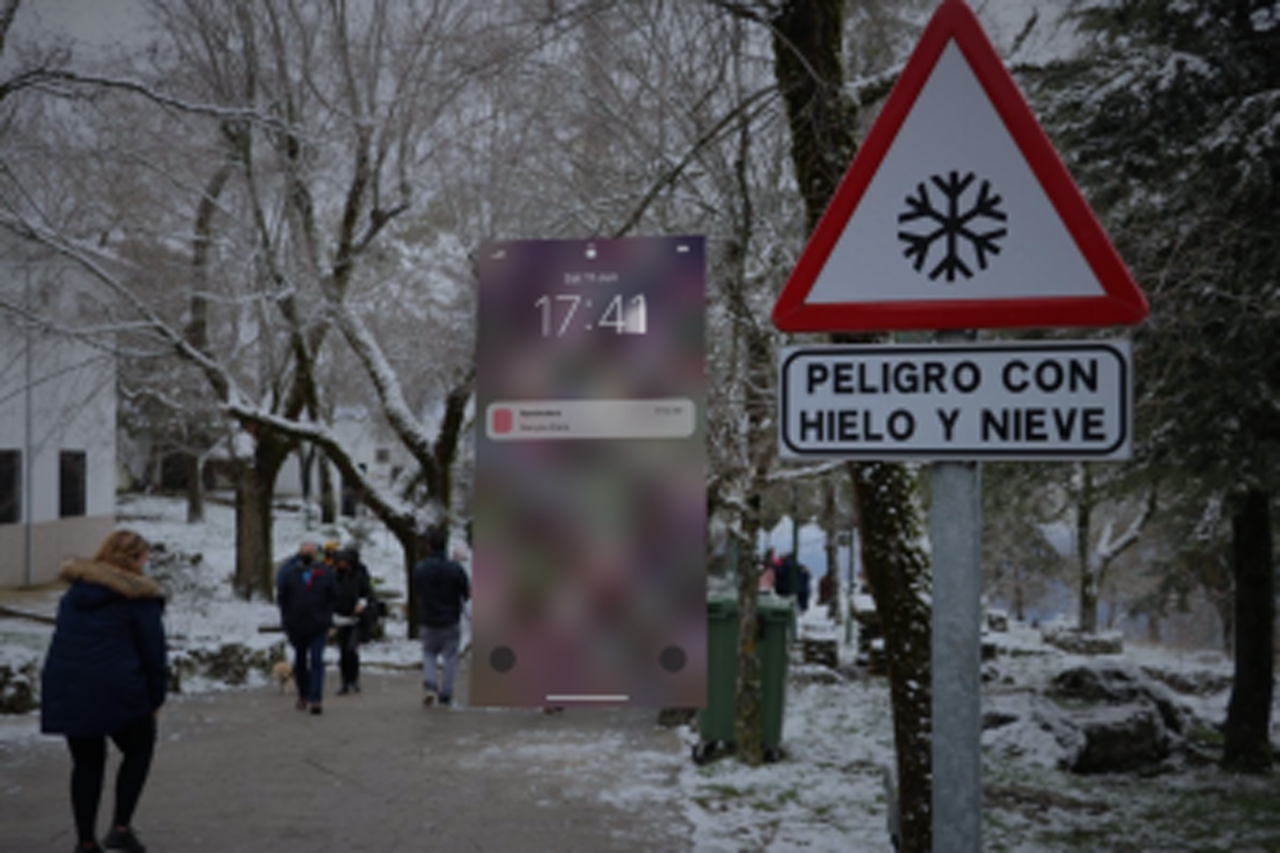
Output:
17,41
